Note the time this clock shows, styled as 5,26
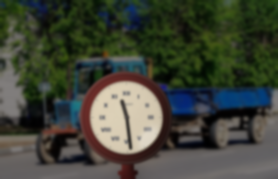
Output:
11,29
